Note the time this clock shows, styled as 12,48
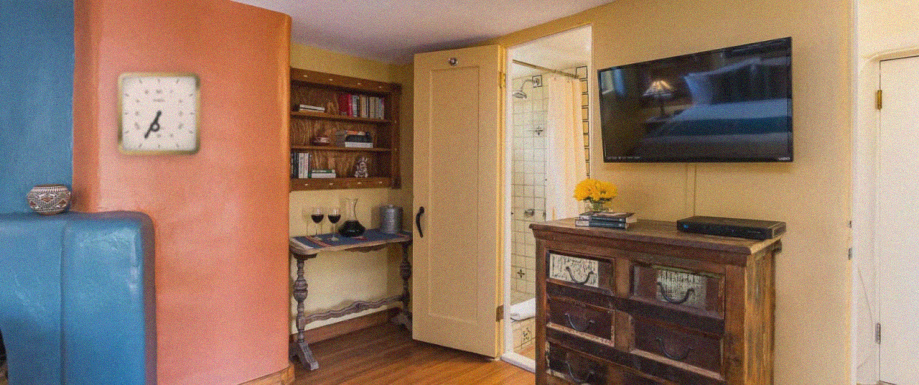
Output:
6,35
